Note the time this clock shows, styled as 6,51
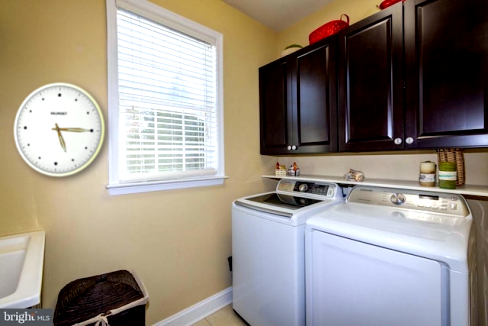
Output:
5,15
